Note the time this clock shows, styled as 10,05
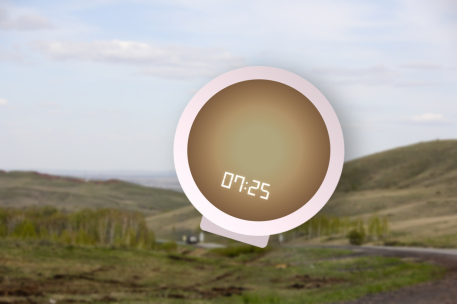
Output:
7,25
